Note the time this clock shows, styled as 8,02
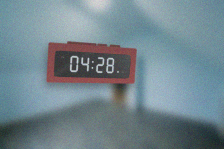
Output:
4,28
